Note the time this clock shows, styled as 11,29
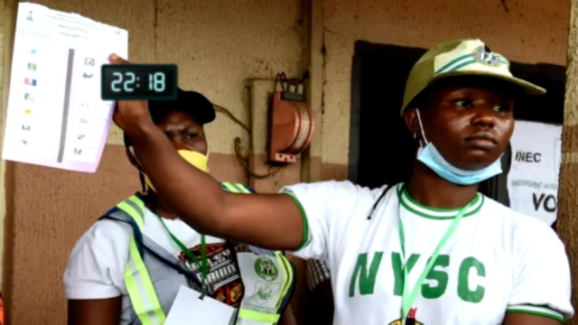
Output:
22,18
